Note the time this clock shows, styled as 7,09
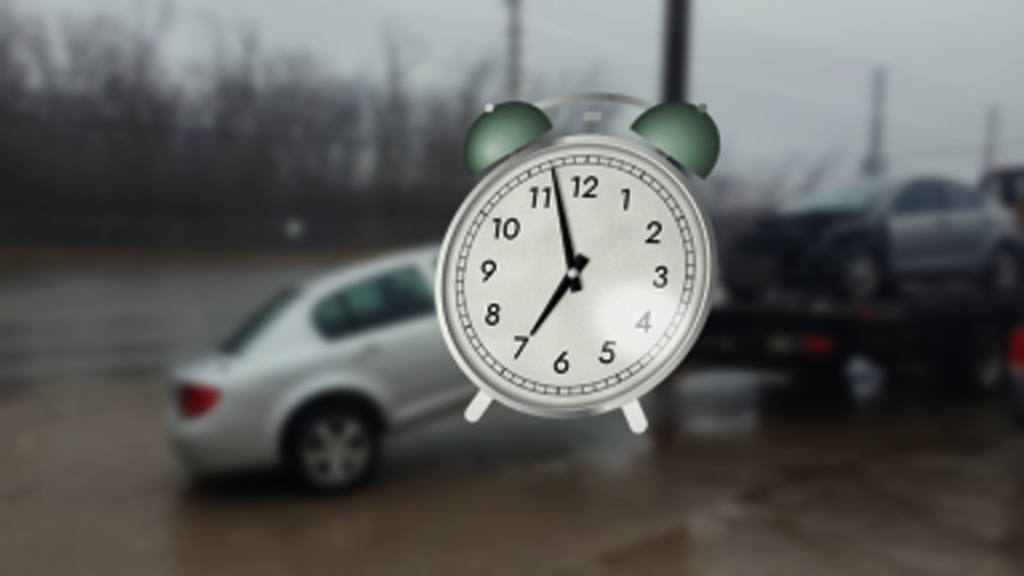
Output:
6,57
